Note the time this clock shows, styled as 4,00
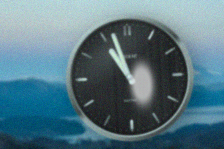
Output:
10,57
